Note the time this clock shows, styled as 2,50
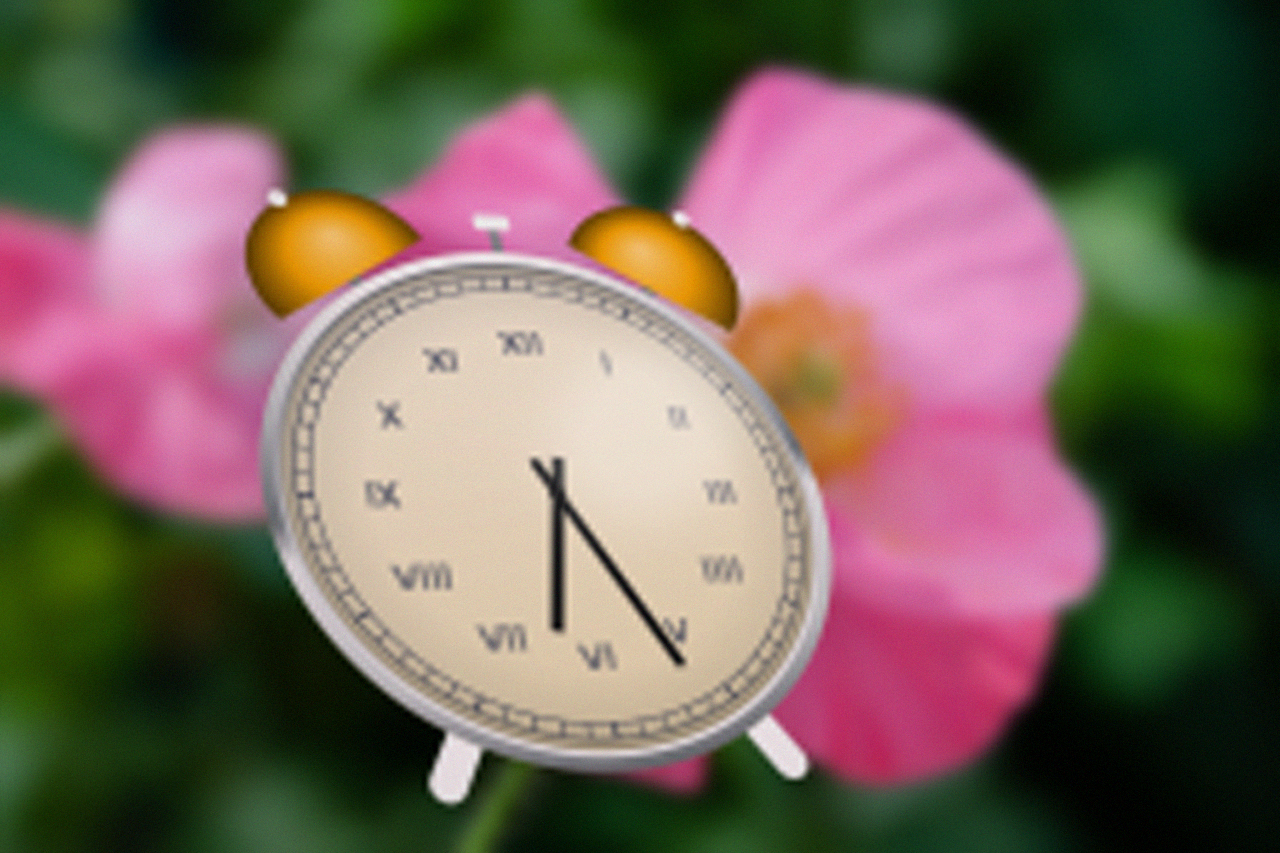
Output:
6,26
